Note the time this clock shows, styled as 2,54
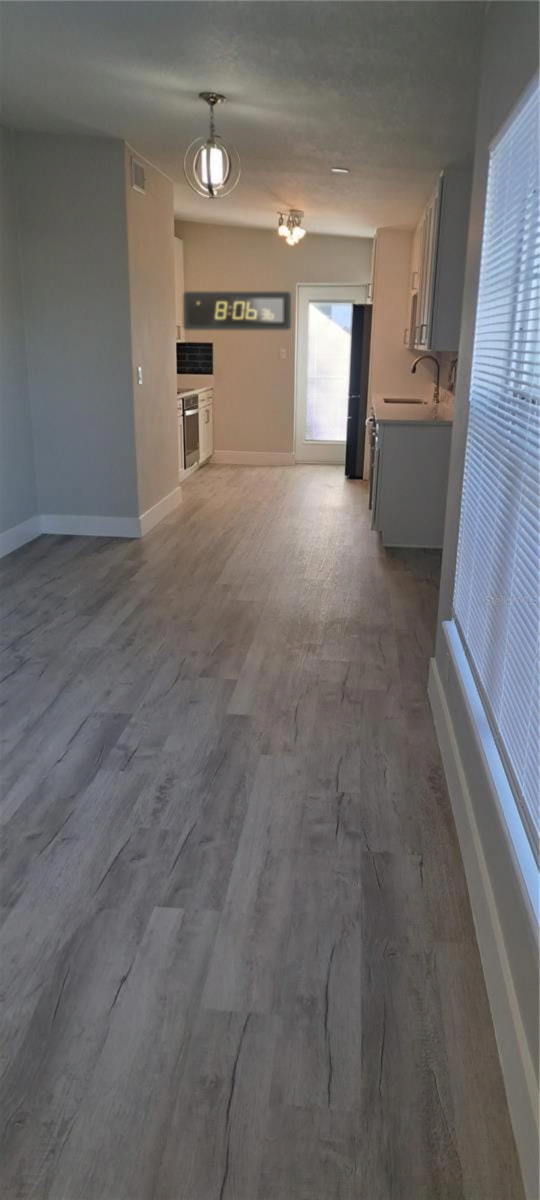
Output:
8,06
